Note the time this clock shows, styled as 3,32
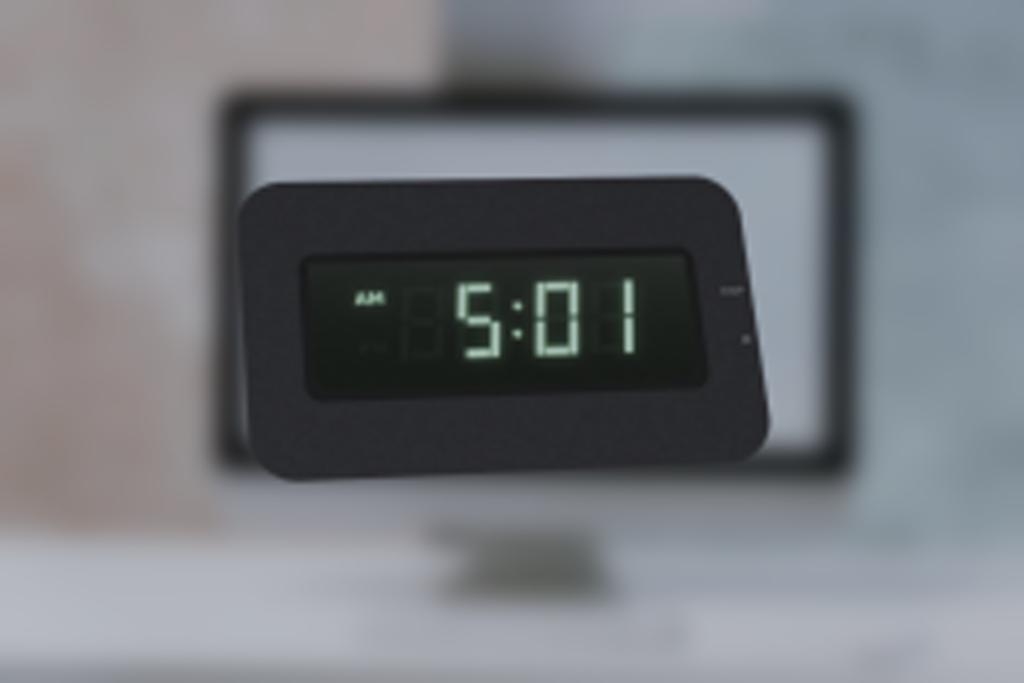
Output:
5,01
